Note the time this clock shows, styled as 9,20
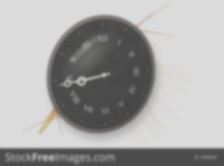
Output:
8,44
